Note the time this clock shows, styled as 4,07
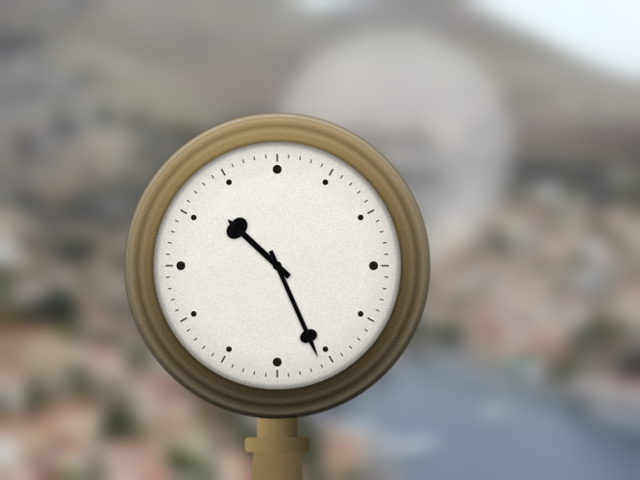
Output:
10,26
